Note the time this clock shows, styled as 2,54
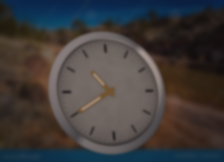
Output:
10,40
